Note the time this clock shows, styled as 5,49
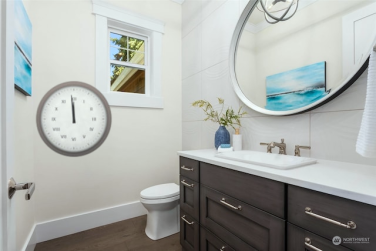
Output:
11,59
